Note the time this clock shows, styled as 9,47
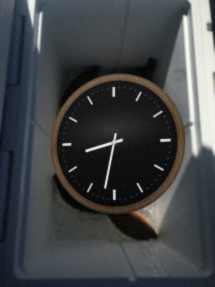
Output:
8,32
